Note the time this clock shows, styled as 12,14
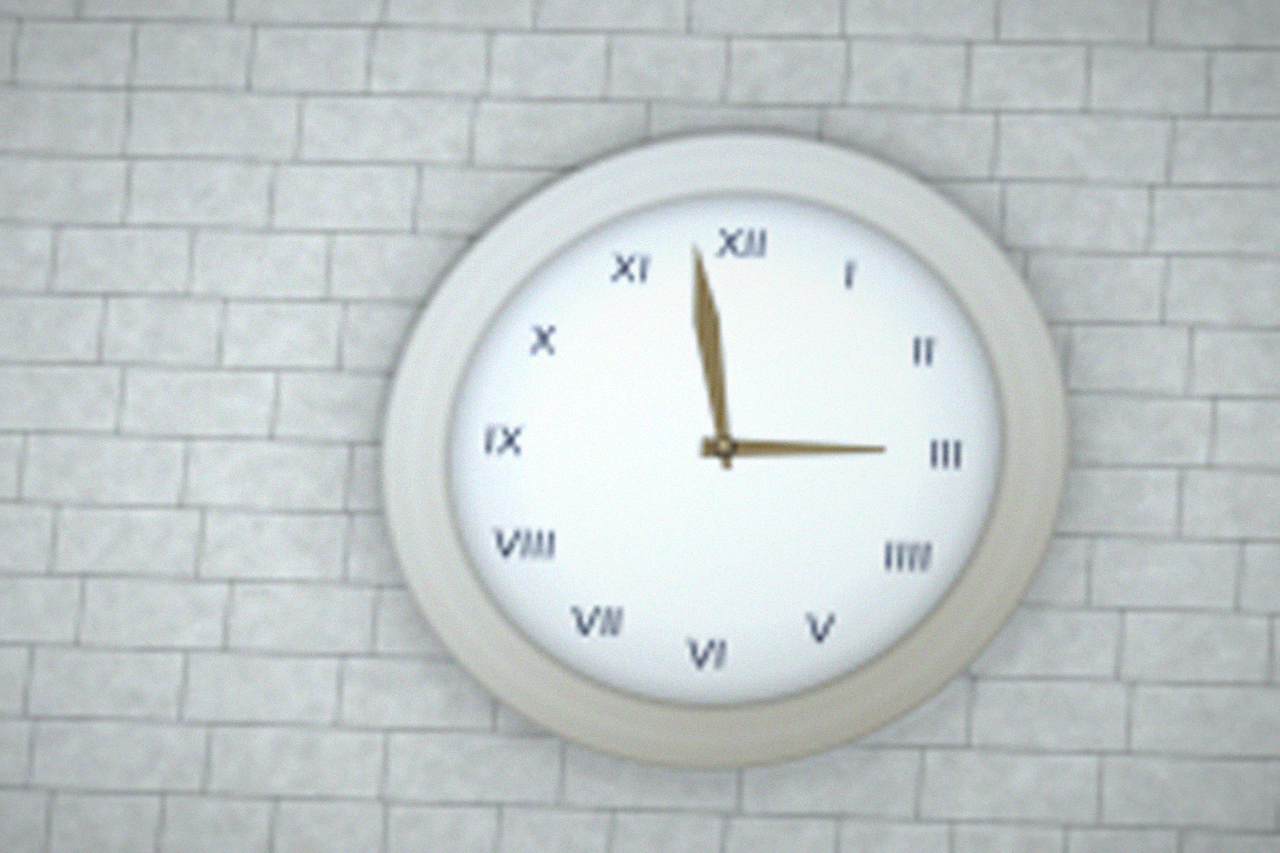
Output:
2,58
